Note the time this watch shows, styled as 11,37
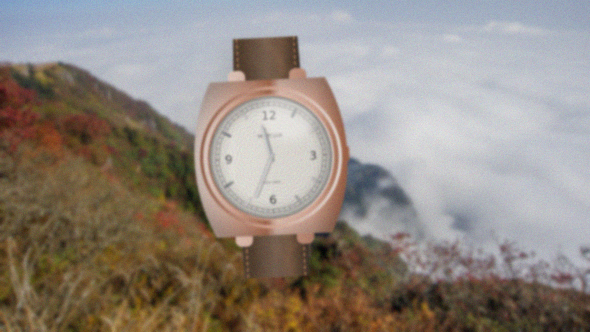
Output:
11,34
